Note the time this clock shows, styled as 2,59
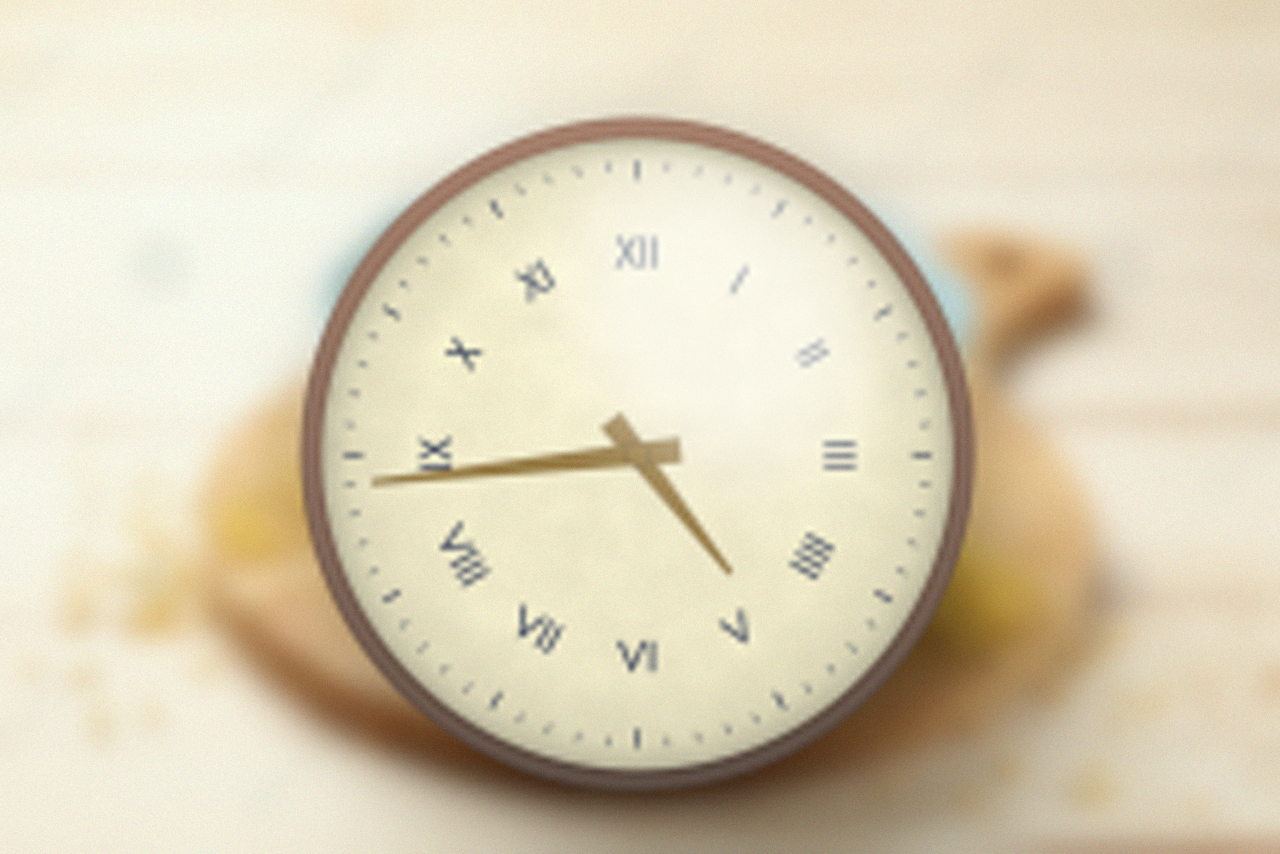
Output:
4,44
